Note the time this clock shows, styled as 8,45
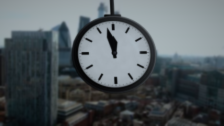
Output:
11,58
